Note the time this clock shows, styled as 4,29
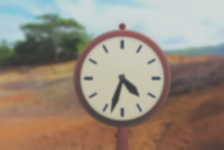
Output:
4,33
